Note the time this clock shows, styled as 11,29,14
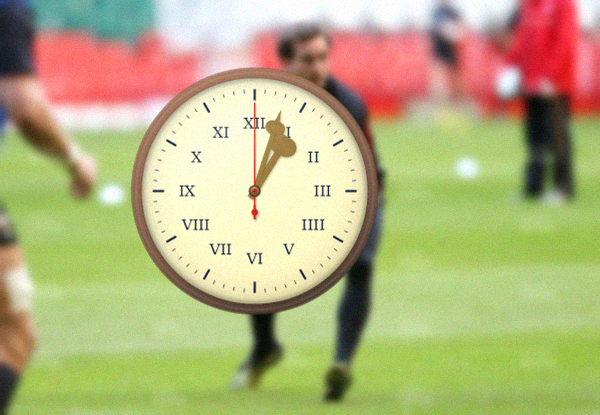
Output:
1,03,00
